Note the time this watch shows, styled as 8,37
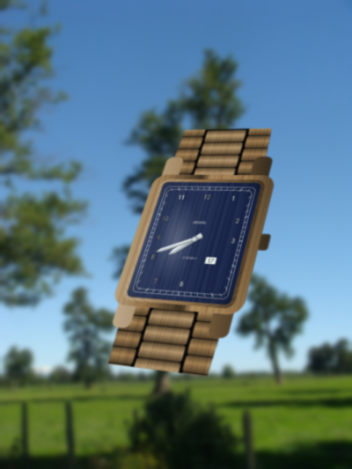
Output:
7,41
